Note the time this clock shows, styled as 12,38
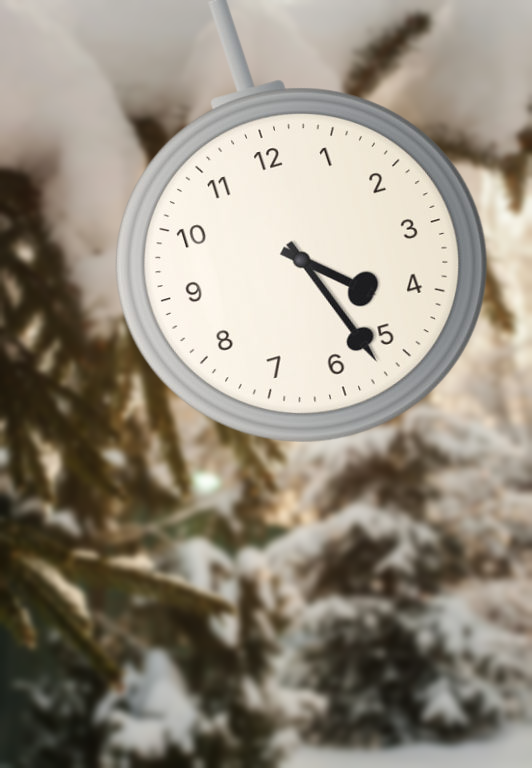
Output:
4,27
